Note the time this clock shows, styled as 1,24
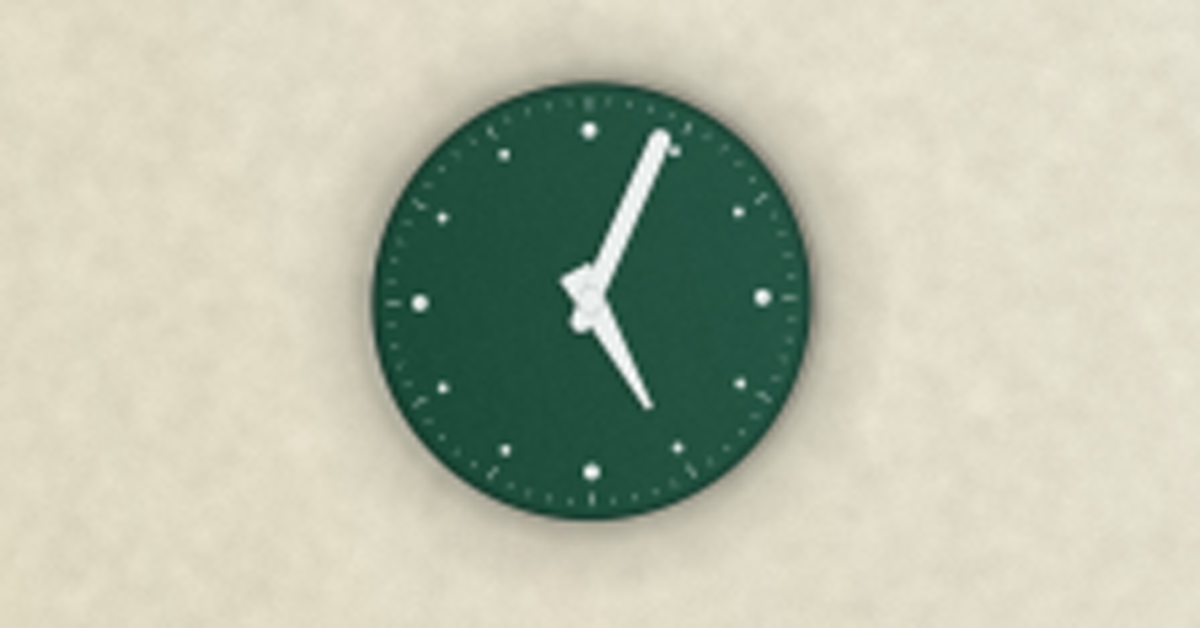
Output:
5,04
